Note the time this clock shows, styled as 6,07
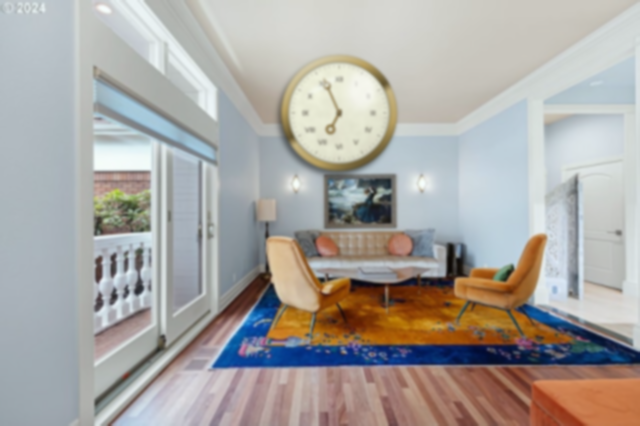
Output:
6,56
